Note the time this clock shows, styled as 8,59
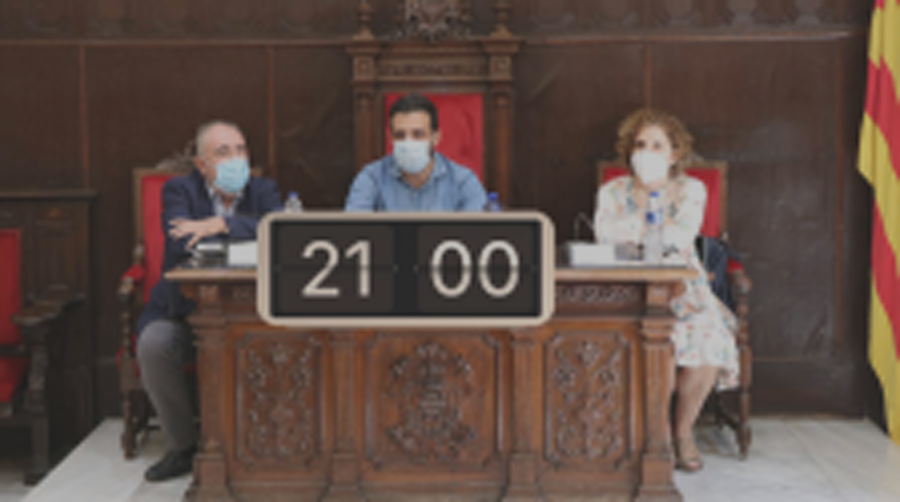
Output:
21,00
